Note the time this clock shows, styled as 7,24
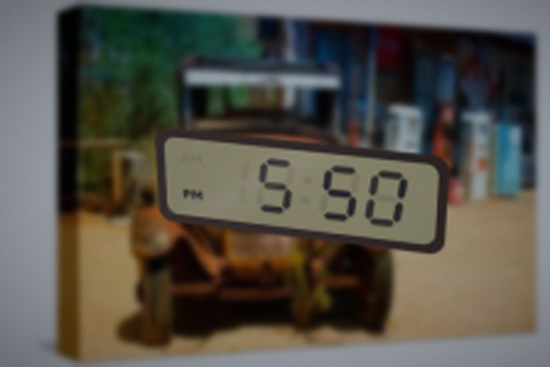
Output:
5,50
